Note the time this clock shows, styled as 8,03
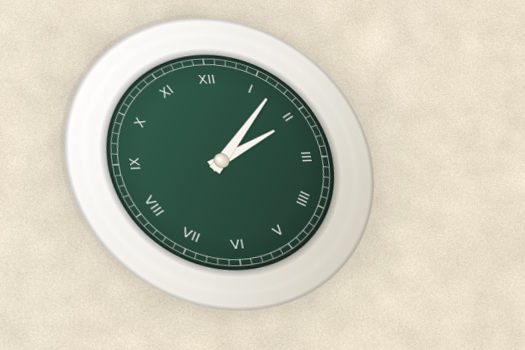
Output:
2,07
